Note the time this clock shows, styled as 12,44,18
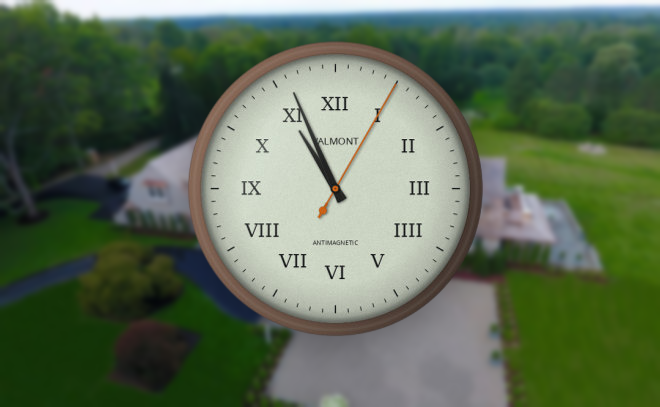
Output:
10,56,05
